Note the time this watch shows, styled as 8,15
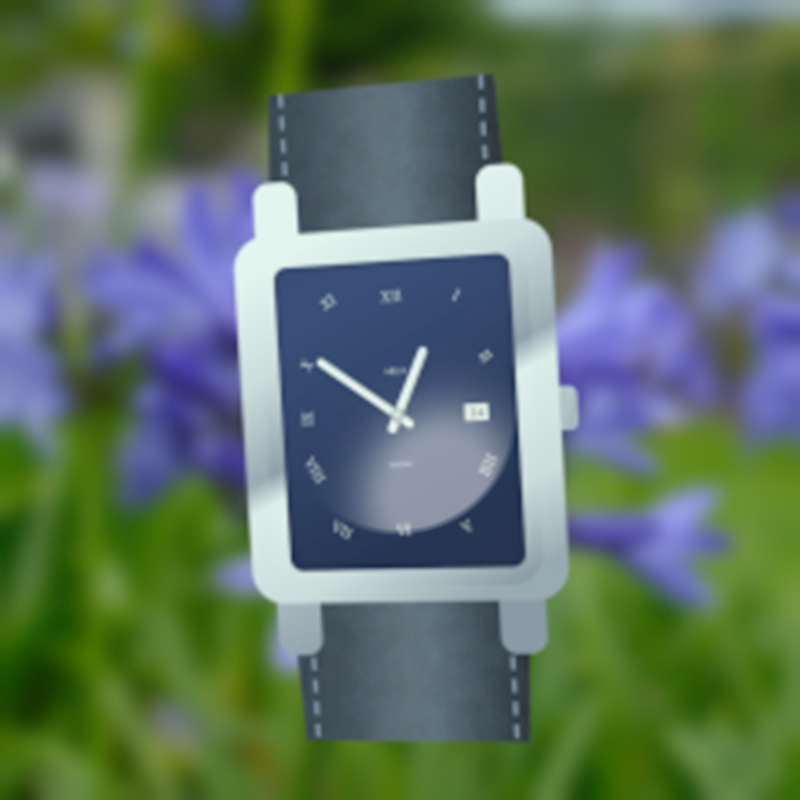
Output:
12,51
